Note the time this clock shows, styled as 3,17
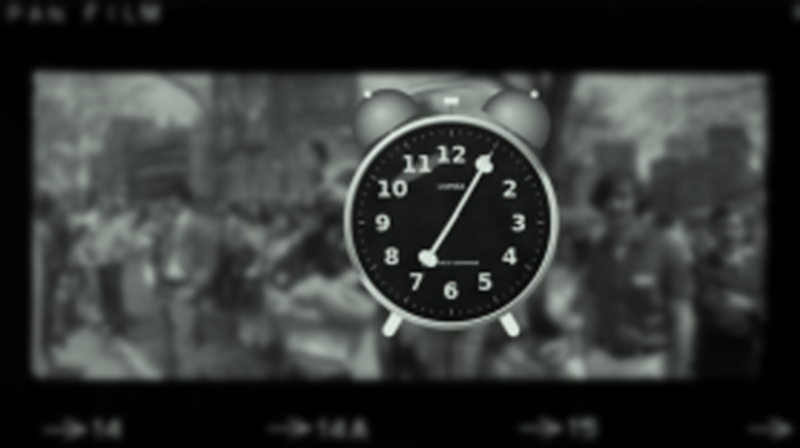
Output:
7,05
